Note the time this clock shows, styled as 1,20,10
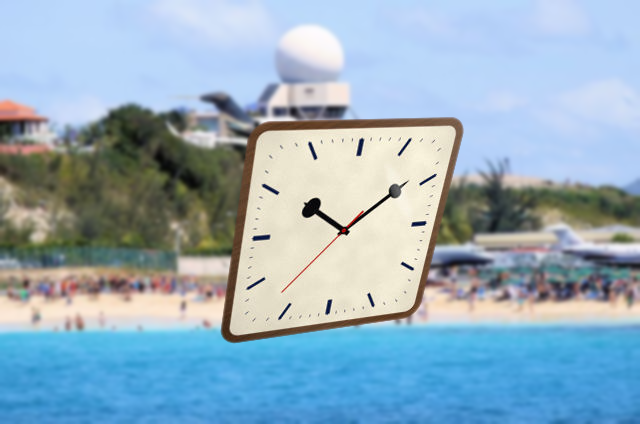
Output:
10,08,37
